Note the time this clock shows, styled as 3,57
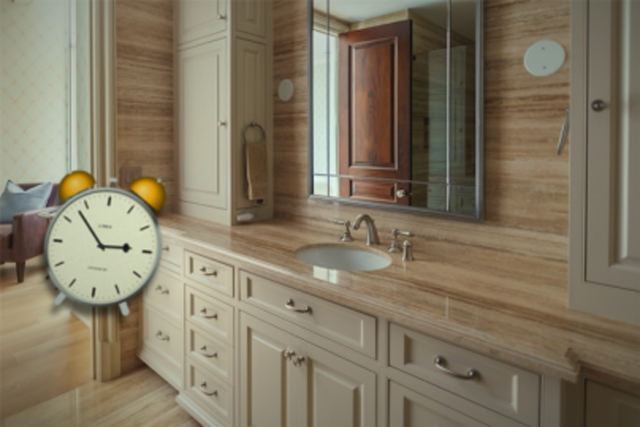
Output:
2,53
